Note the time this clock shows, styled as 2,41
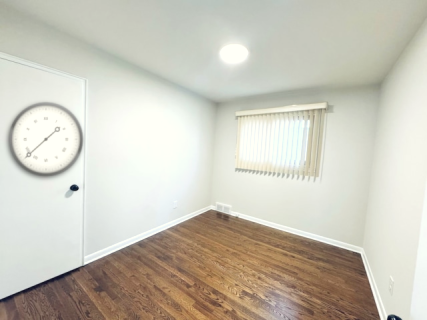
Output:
1,38
